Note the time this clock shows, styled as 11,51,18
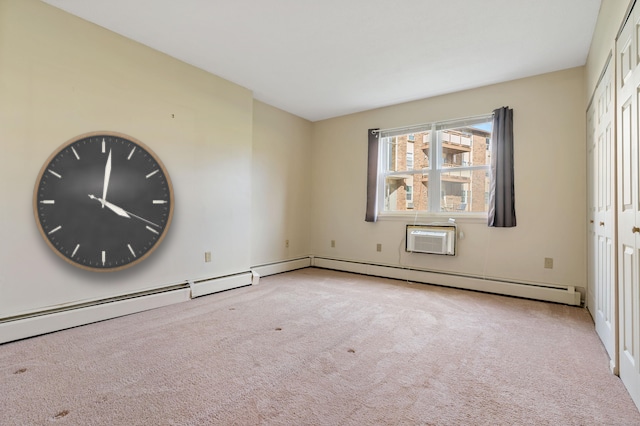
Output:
4,01,19
